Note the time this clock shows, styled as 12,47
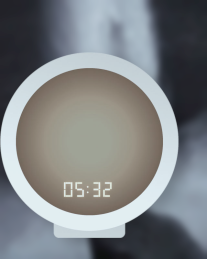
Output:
5,32
